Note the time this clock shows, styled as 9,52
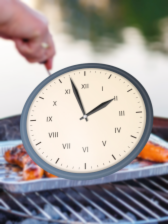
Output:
1,57
